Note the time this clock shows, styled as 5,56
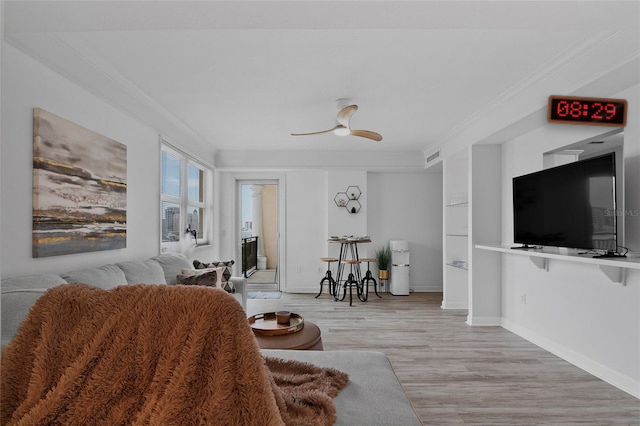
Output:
8,29
